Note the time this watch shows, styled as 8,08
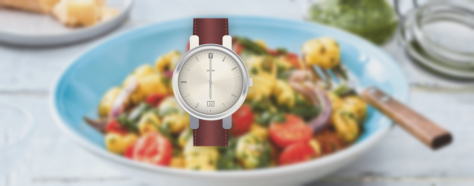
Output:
6,00
